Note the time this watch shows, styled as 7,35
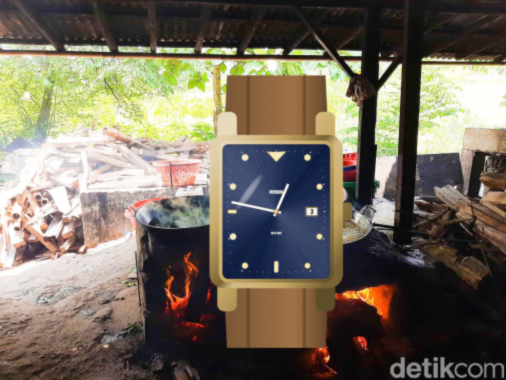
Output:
12,47
